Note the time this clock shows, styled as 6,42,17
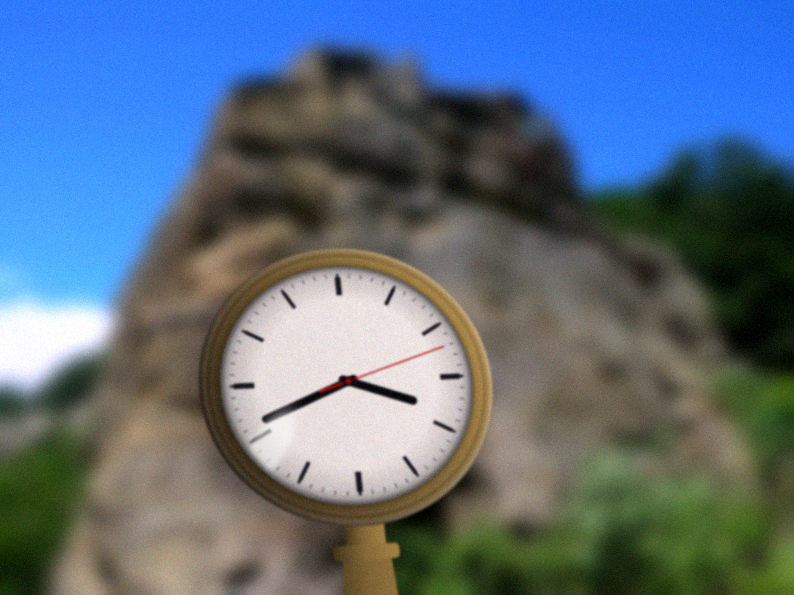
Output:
3,41,12
